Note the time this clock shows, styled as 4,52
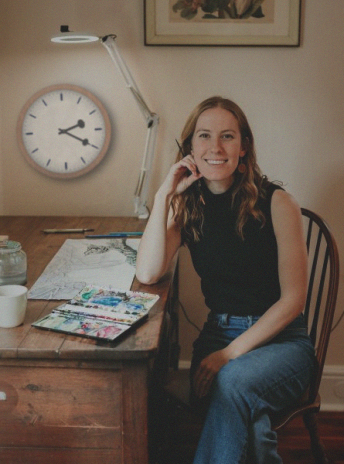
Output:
2,20
